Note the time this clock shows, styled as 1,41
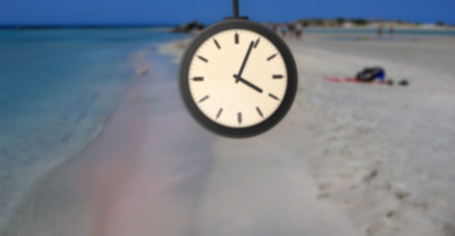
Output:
4,04
